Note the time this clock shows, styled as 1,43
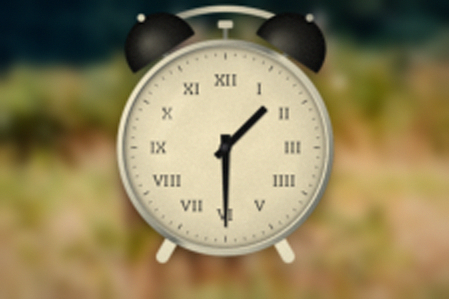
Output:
1,30
